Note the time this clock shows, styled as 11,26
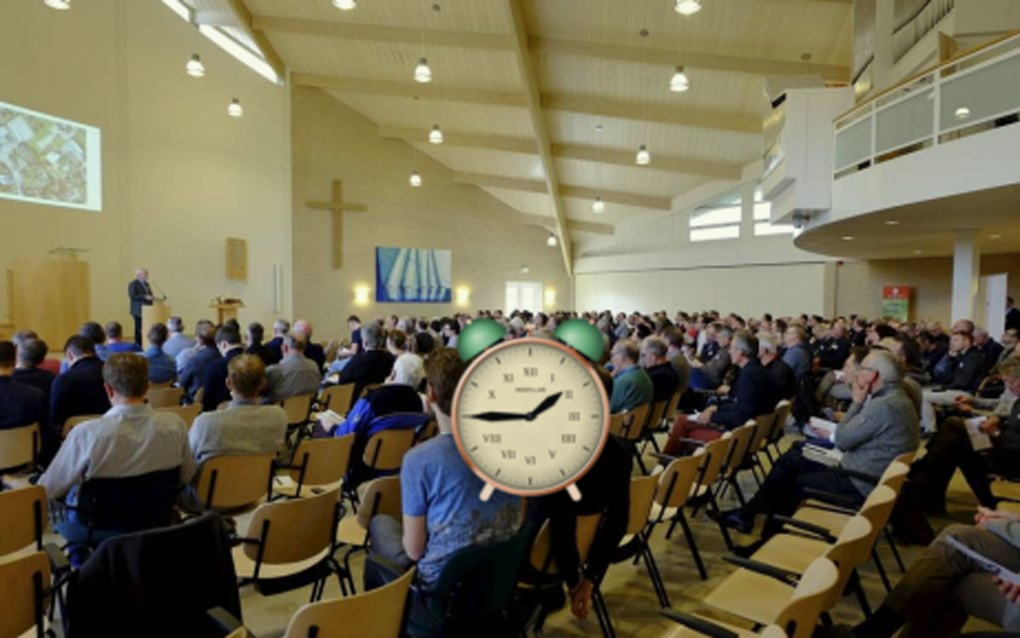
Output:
1,45
